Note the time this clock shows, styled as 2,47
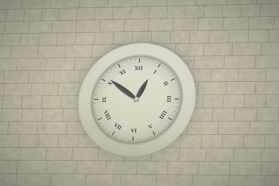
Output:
12,51
